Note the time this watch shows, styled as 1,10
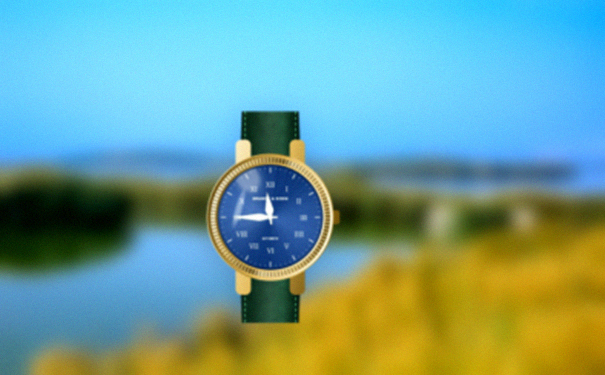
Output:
11,45
